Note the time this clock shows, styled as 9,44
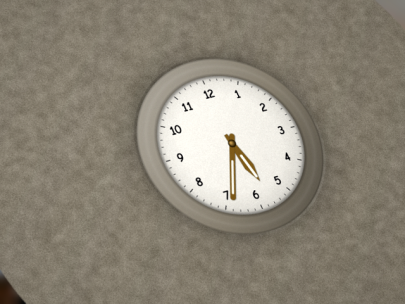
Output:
5,34
